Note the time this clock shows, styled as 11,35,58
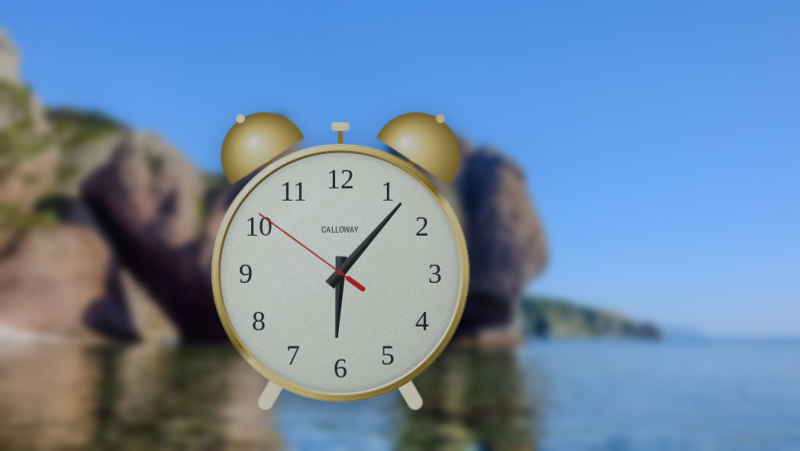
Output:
6,06,51
